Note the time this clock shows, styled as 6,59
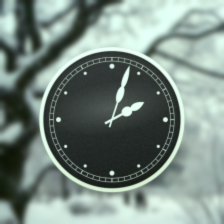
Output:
2,03
